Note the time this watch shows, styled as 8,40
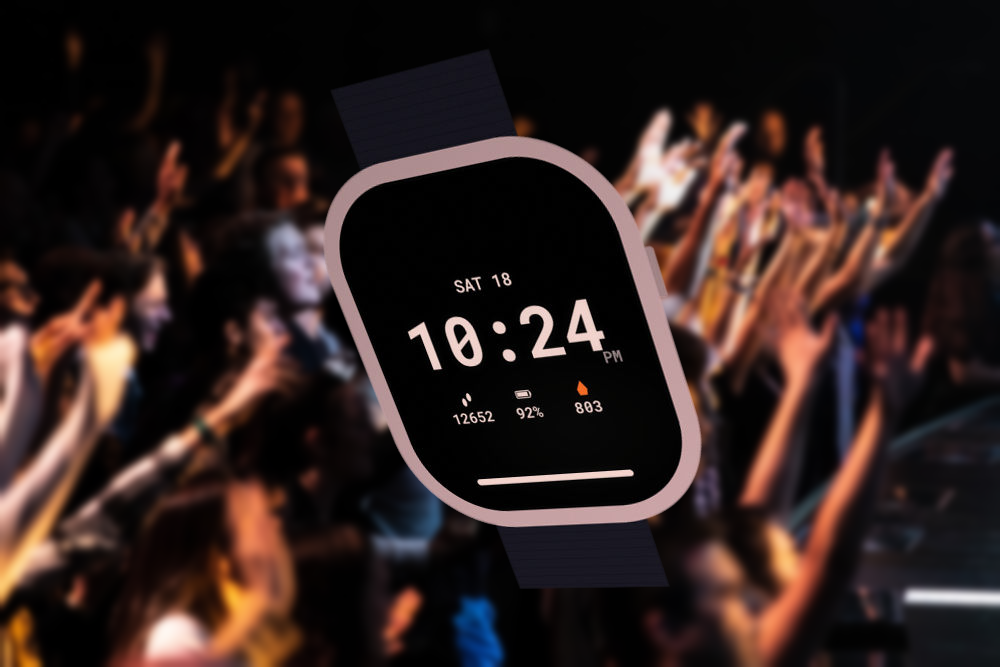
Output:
10,24
